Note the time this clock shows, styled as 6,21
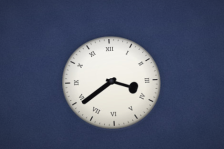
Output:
3,39
